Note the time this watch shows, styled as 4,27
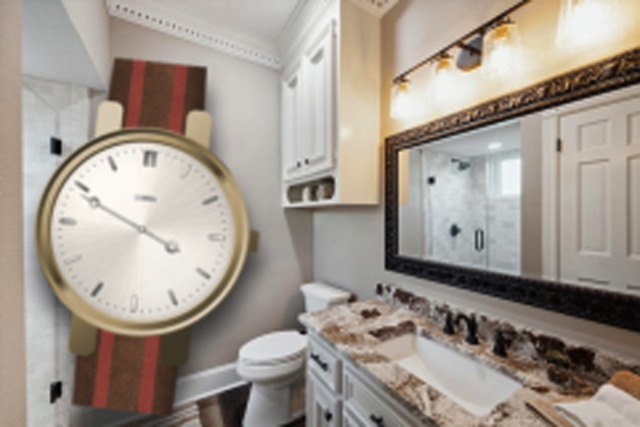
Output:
3,49
